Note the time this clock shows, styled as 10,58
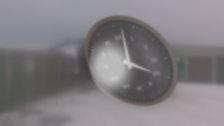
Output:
4,02
